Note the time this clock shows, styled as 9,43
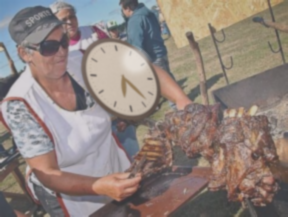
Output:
6,23
